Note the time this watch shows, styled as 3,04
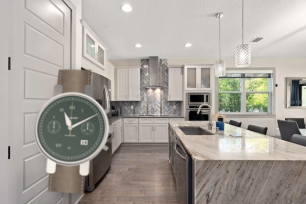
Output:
11,10
